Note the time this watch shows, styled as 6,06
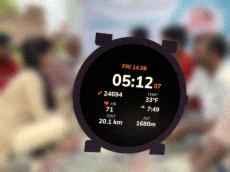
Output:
5,12
